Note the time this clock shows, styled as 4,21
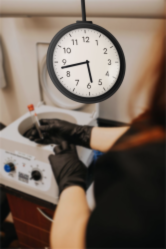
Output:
5,43
